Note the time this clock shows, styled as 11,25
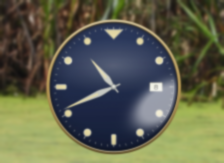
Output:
10,41
